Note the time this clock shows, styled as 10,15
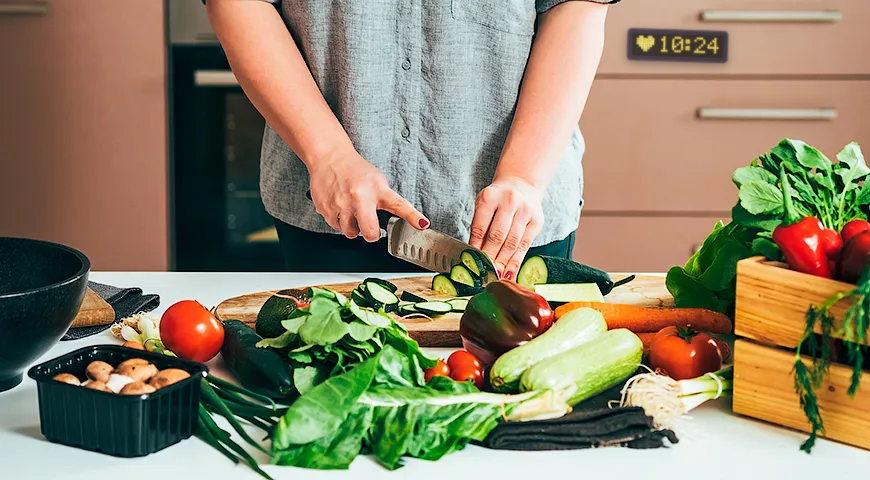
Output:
10,24
